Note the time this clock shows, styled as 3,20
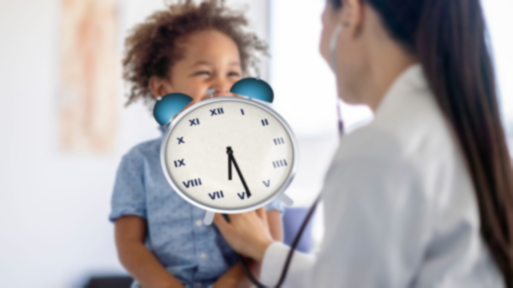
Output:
6,29
